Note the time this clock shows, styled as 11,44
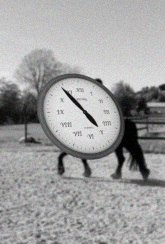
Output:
4,54
